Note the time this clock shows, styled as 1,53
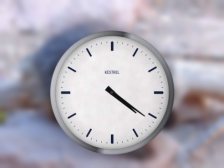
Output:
4,21
